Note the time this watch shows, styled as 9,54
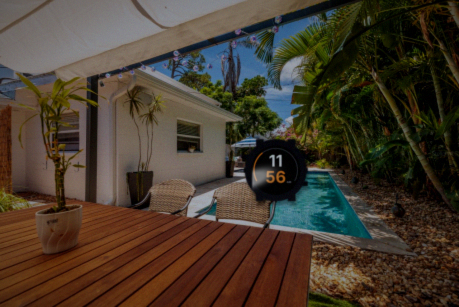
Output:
11,56
